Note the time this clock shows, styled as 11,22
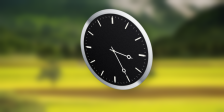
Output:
3,25
